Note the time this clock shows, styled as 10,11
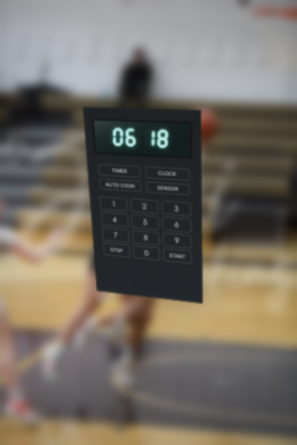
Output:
6,18
